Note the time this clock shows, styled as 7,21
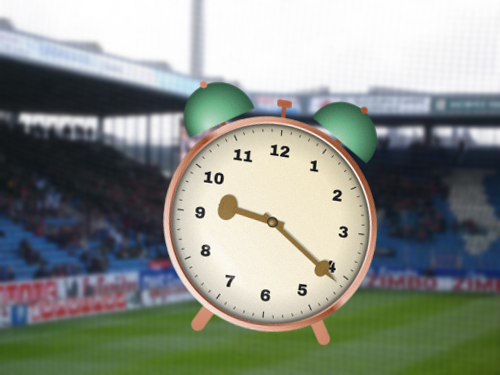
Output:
9,21
